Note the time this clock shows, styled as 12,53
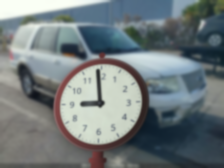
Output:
8,59
